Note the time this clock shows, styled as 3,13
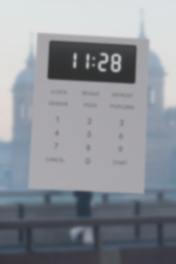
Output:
11,28
